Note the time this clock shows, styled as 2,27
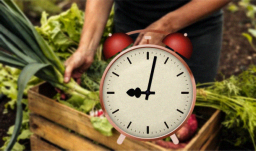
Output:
9,02
